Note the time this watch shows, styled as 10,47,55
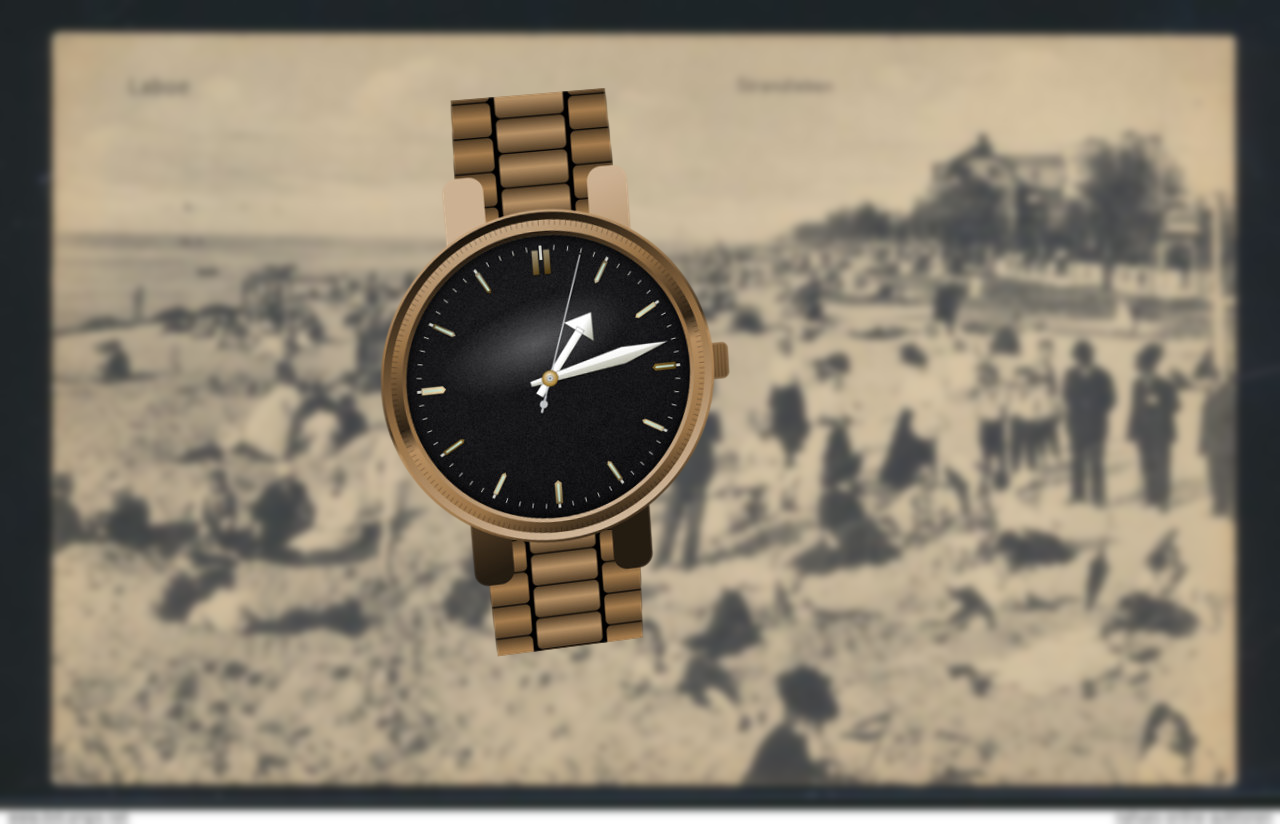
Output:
1,13,03
